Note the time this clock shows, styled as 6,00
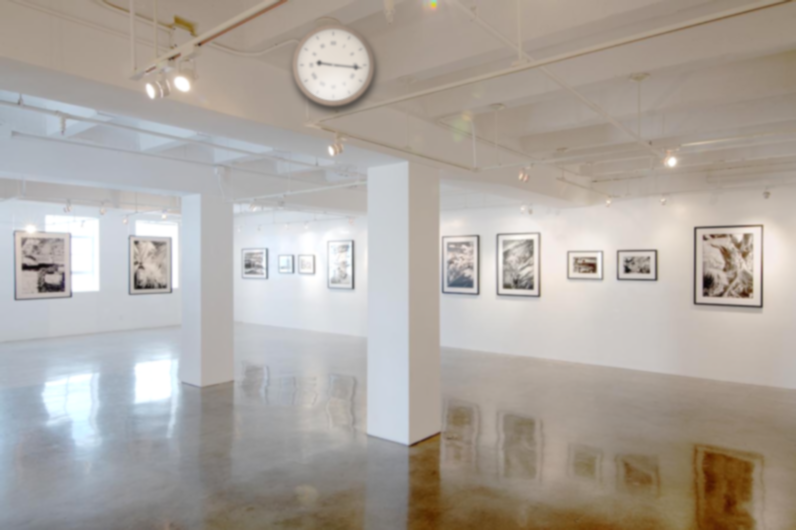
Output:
9,16
